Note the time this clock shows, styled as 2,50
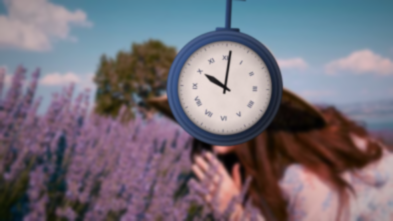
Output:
10,01
